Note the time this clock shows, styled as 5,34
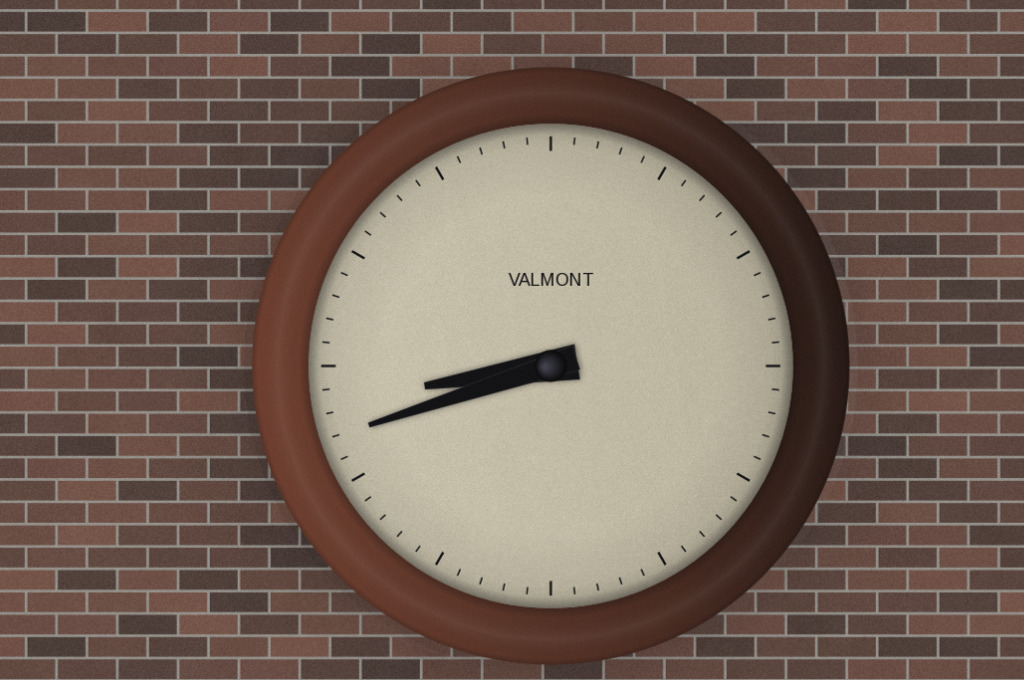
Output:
8,42
